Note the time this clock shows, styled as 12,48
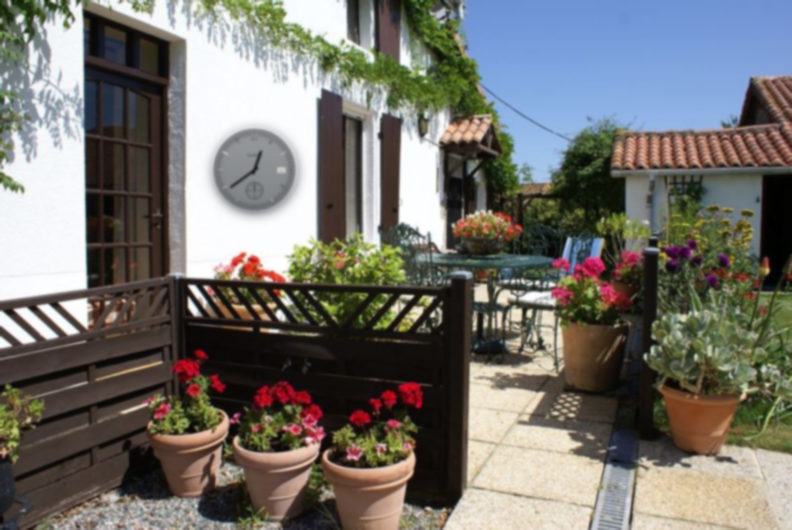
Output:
12,39
